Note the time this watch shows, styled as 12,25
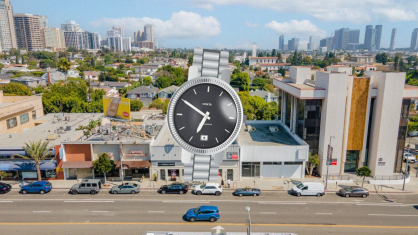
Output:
6,50
